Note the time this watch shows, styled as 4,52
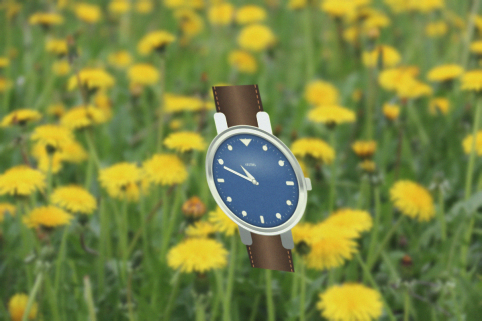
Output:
10,49
